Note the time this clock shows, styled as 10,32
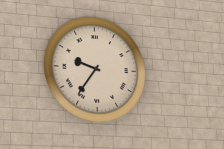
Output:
9,36
